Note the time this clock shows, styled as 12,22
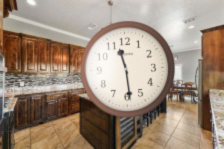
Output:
11,29
